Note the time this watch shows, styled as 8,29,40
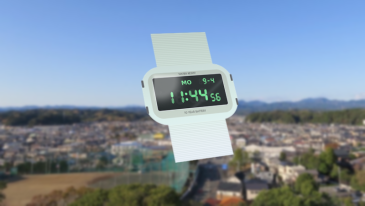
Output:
11,44,56
